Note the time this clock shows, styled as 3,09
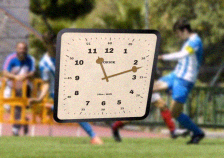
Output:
11,12
